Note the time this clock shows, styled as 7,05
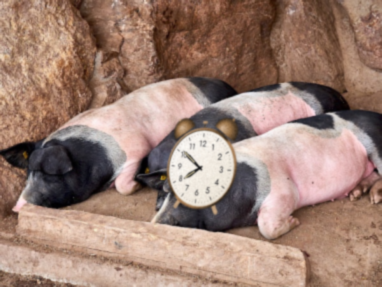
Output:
7,51
